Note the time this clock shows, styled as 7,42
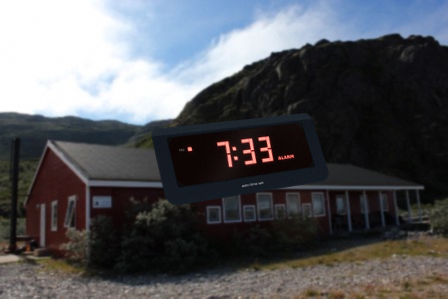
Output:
7,33
